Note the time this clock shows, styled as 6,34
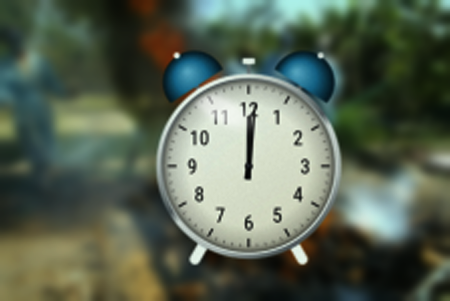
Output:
12,01
